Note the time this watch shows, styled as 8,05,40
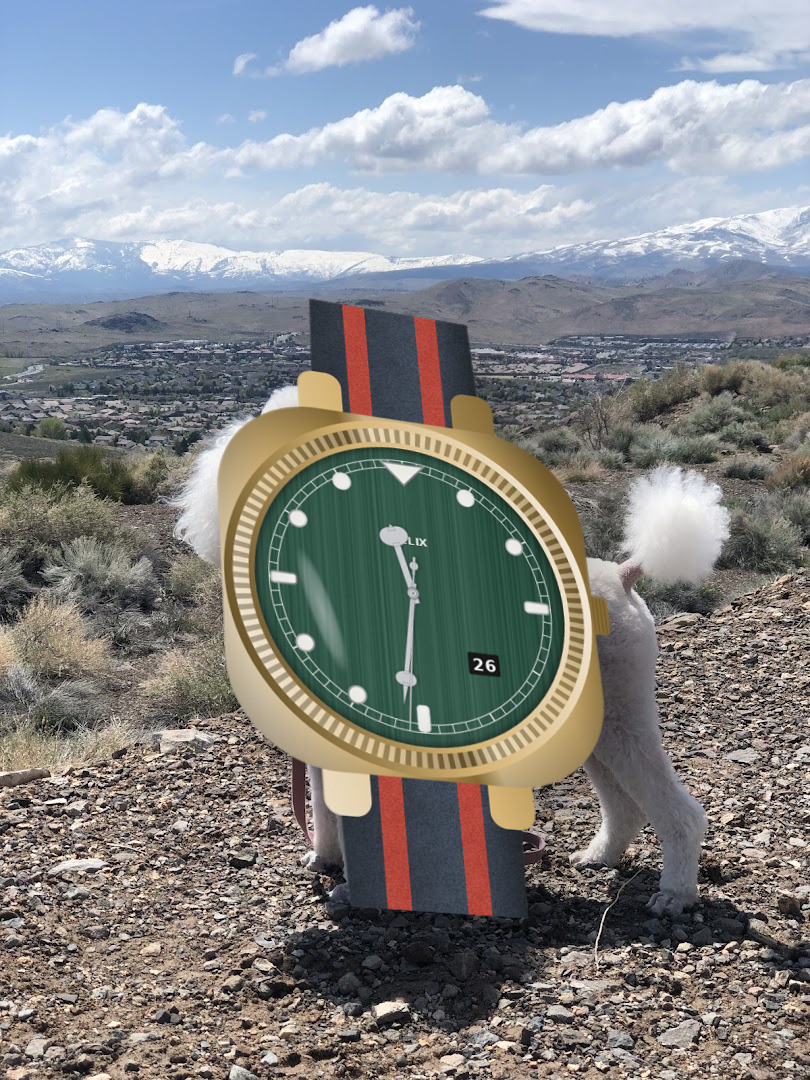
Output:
11,31,31
